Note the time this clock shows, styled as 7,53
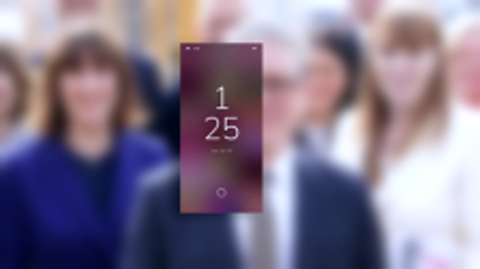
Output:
1,25
